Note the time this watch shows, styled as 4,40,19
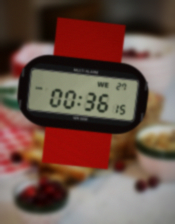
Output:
0,36,15
